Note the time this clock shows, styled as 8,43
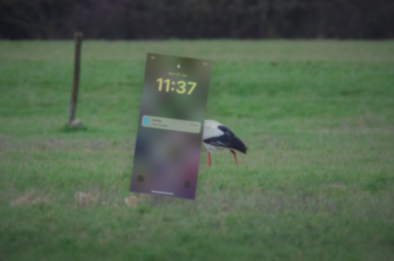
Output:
11,37
